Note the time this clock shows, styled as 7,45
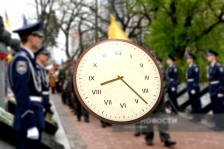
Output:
8,23
